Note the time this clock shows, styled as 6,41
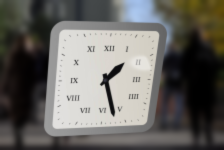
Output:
1,27
